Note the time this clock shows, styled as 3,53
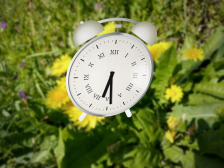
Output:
6,29
